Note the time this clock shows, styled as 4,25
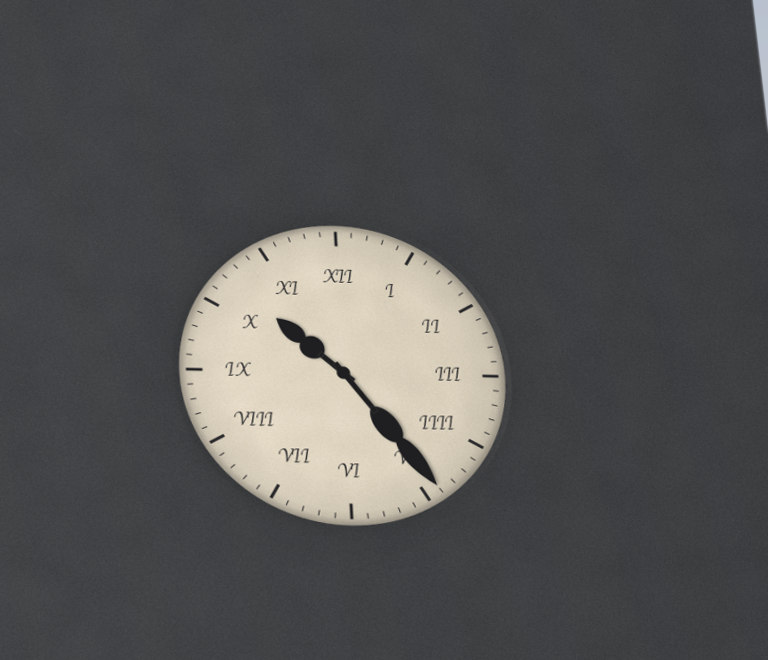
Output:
10,24
